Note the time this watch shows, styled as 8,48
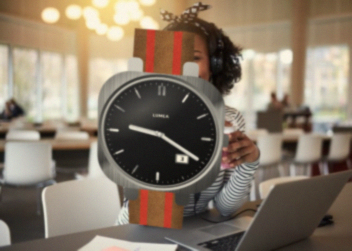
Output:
9,20
